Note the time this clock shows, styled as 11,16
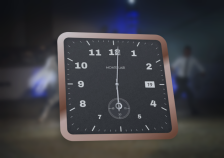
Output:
6,01
